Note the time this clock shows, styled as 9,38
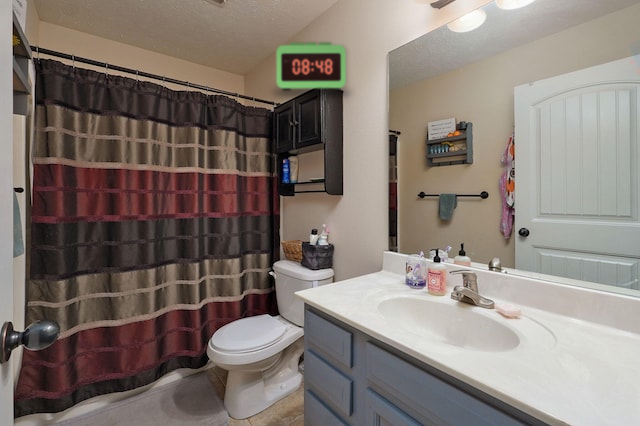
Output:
8,48
